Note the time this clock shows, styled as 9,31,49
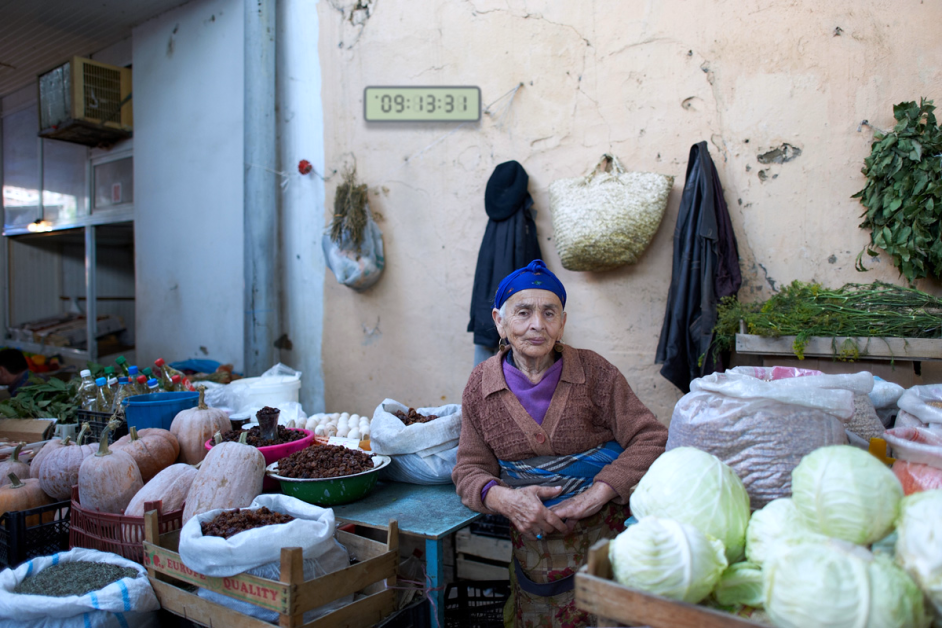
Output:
9,13,31
